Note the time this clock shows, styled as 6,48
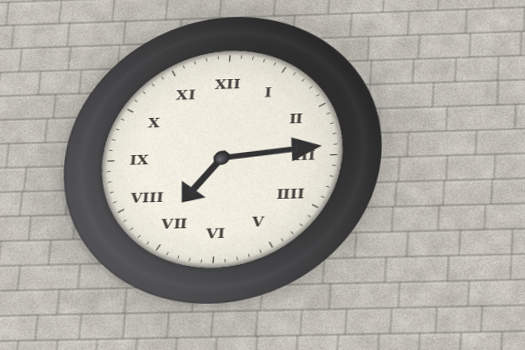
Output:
7,14
